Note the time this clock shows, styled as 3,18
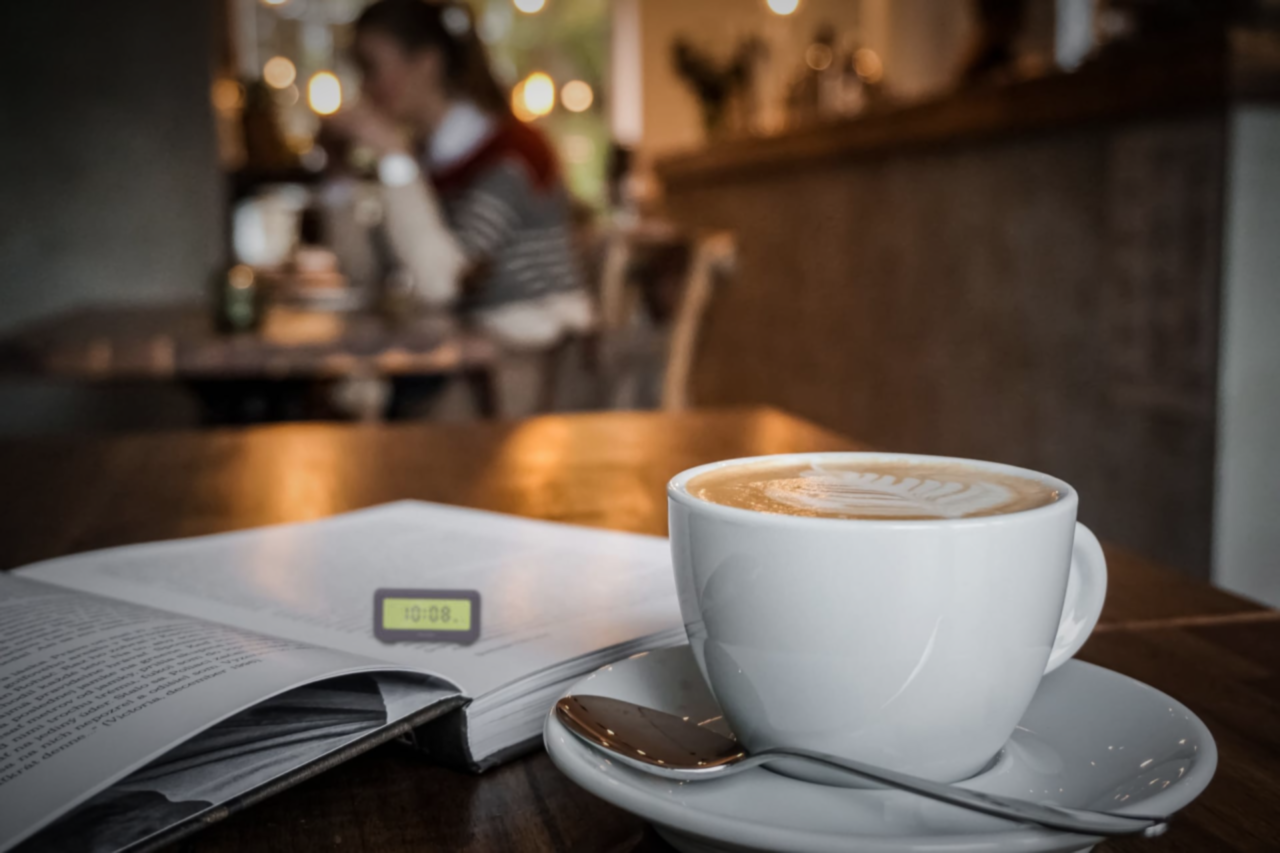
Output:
10,08
